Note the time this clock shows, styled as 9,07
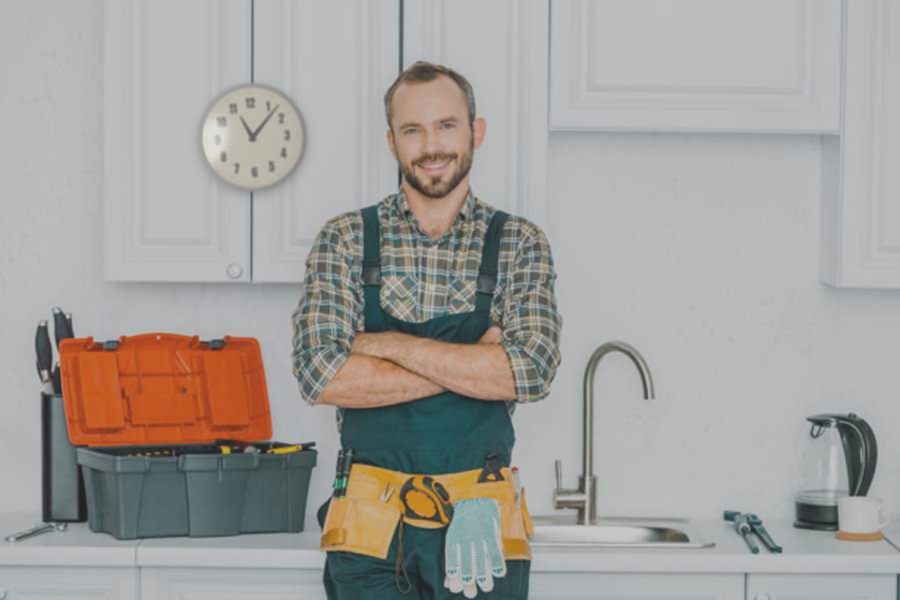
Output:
11,07
